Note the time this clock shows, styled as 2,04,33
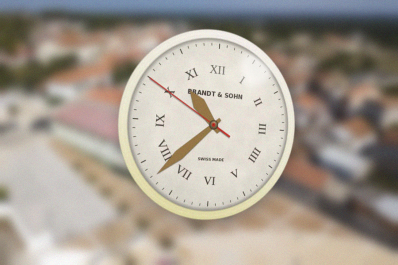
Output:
10,37,50
